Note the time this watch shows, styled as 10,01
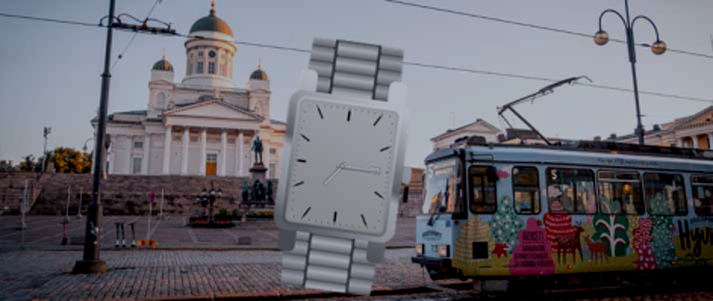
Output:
7,15
